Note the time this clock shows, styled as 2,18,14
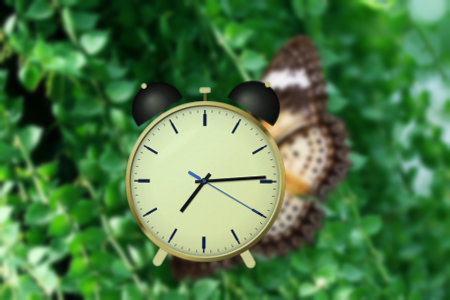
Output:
7,14,20
